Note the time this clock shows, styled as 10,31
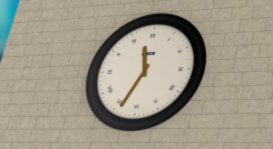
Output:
11,34
